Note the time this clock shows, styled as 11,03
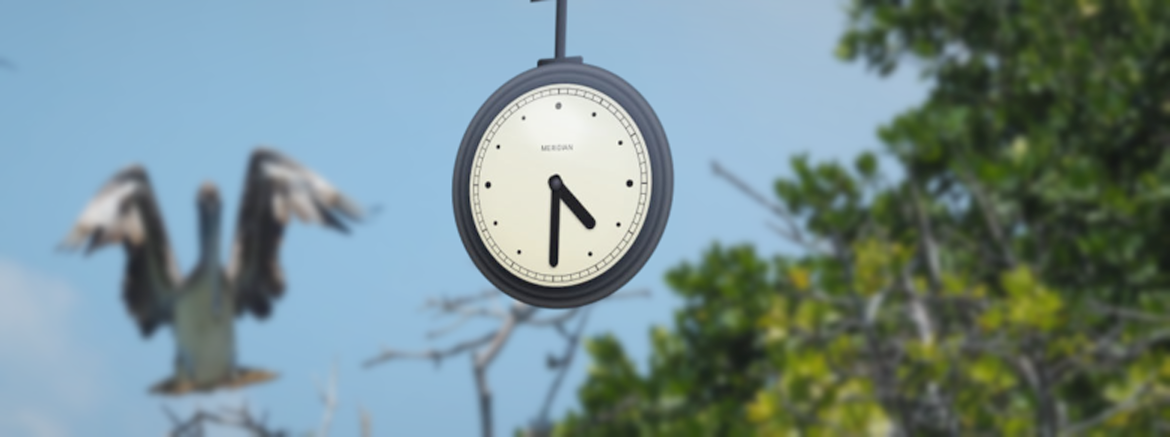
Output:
4,30
